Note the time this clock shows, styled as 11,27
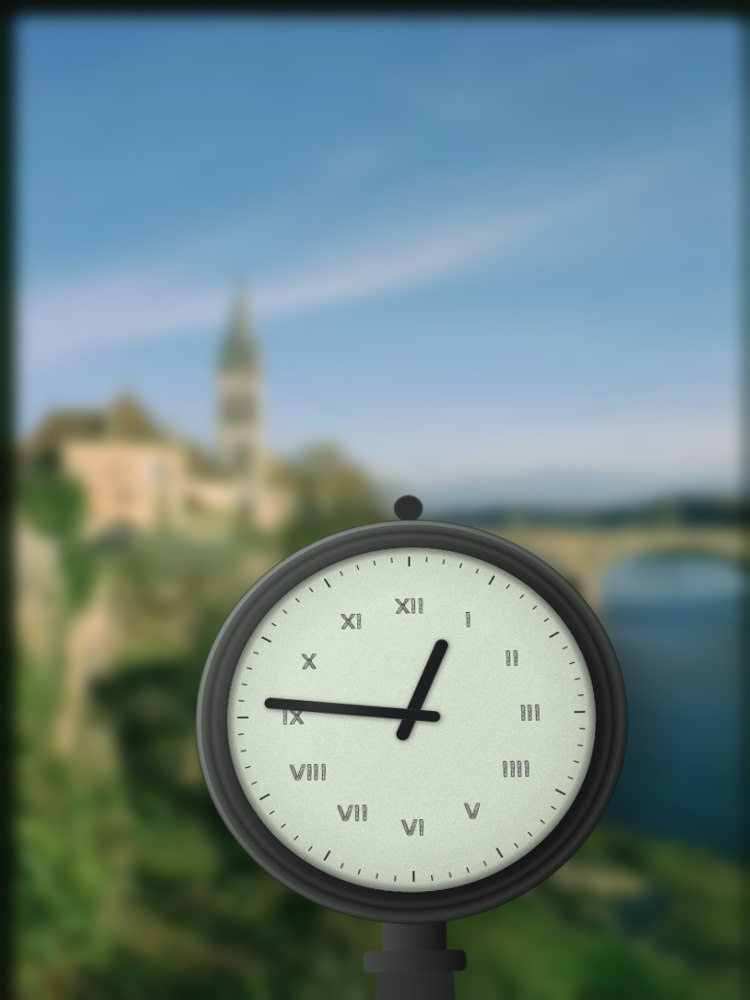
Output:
12,46
